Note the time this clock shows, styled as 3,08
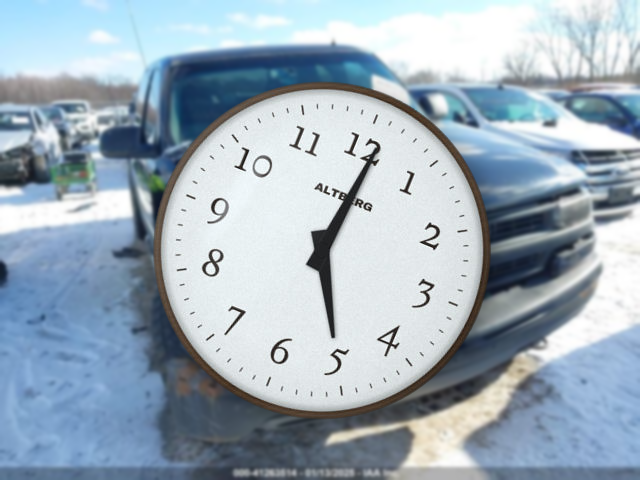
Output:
5,01
